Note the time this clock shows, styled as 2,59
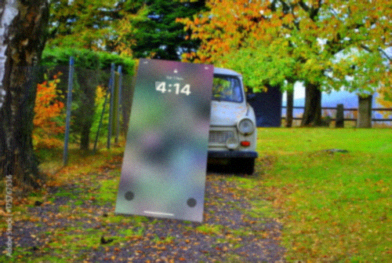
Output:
4,14
